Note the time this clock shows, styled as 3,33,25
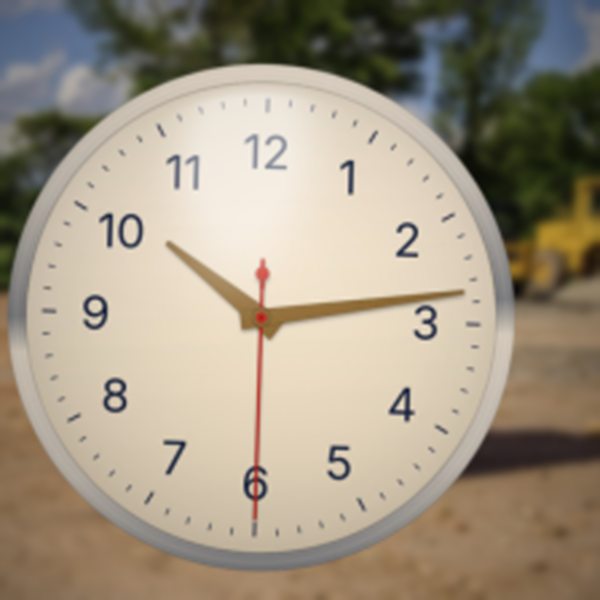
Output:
10,13,30
